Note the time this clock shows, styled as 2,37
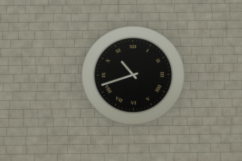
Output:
10,42
